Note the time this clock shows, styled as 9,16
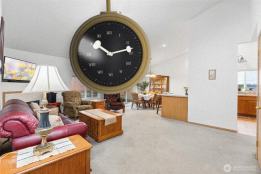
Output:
10,13
